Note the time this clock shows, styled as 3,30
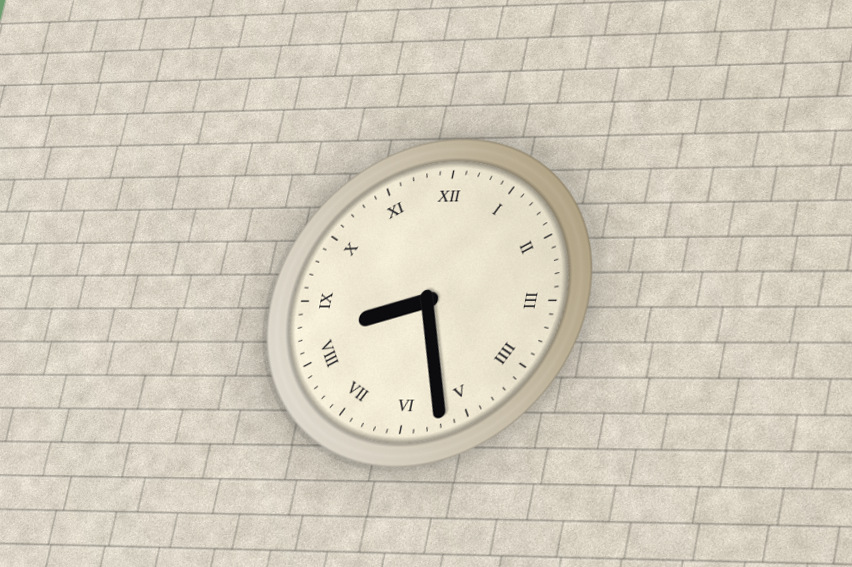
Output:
8,27
